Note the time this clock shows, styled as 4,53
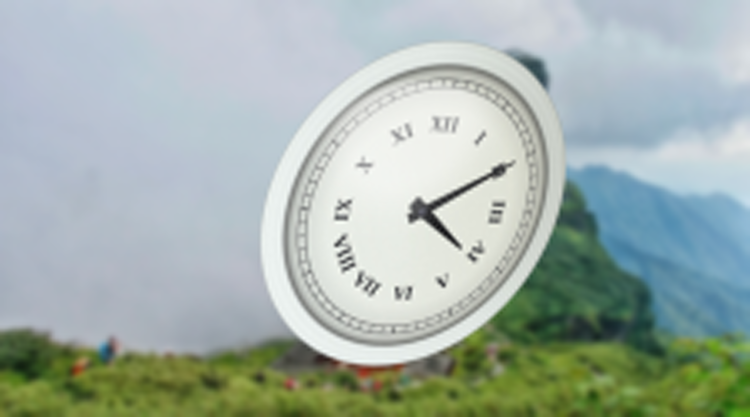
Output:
4,10
